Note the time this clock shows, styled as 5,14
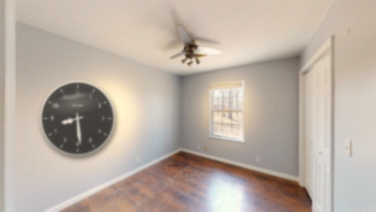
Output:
8,29
